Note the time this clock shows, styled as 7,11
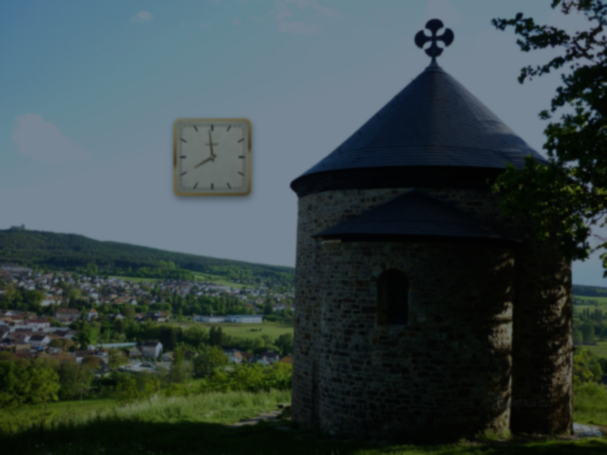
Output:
7,59
